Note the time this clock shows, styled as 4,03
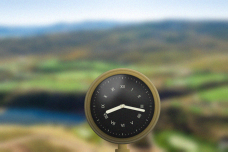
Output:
8,17
